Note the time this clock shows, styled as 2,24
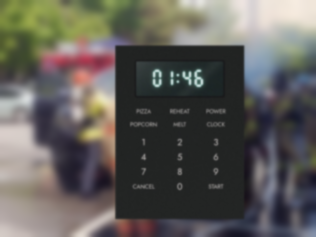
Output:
1,46
